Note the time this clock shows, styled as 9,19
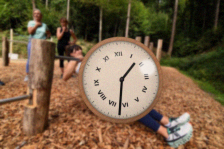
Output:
1,32
